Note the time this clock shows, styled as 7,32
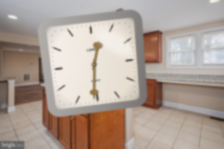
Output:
12,31
